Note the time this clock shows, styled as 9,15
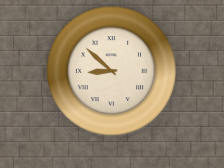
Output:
8,52
